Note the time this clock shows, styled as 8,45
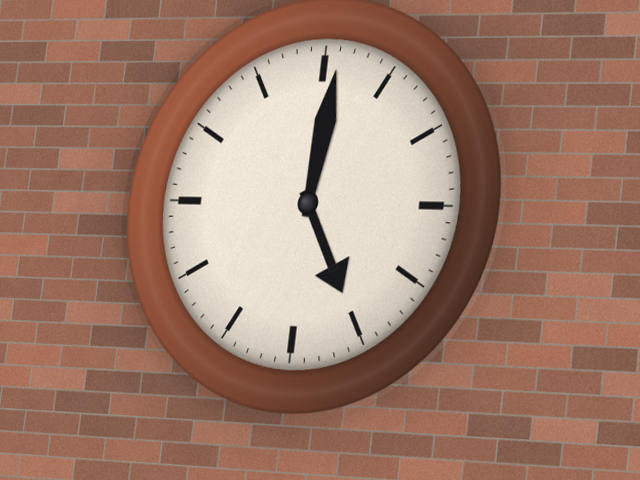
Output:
5,01
